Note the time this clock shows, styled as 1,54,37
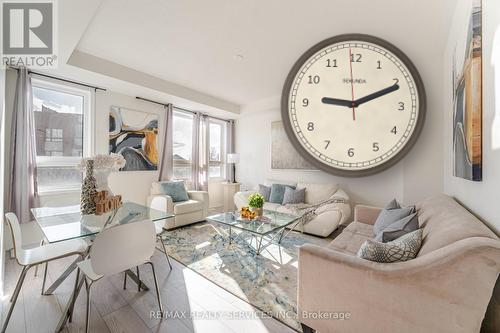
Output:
9,10,59
